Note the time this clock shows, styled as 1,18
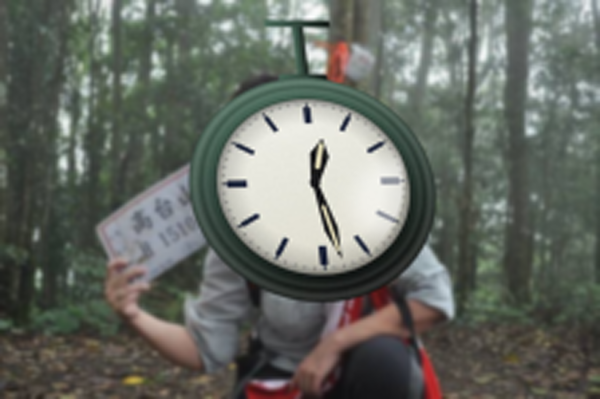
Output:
12,28
